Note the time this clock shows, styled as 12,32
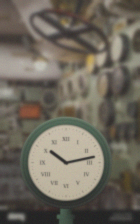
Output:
10,13
